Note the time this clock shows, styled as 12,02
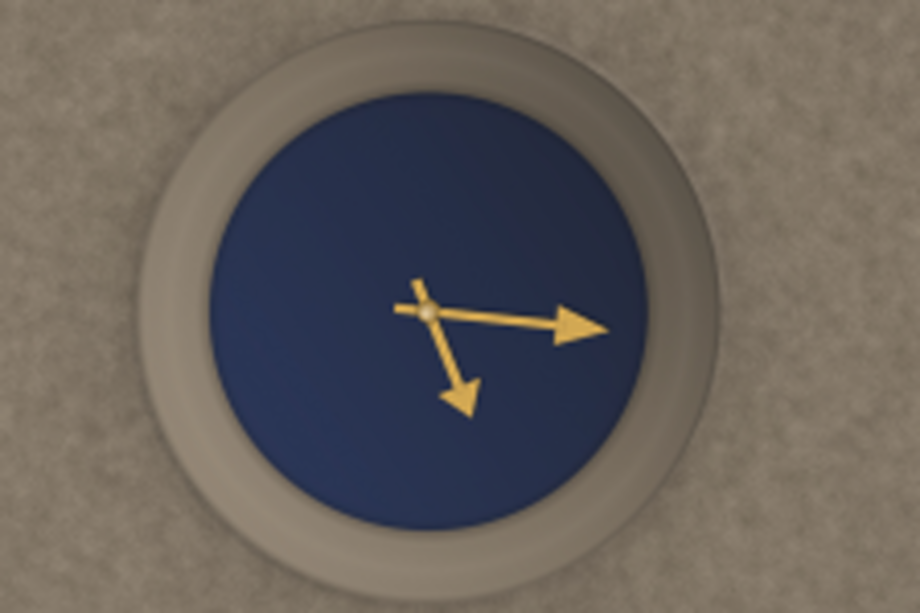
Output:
5,16
